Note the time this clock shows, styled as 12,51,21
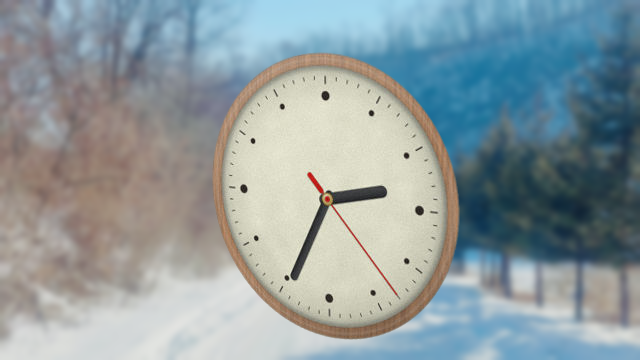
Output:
2,34,23
